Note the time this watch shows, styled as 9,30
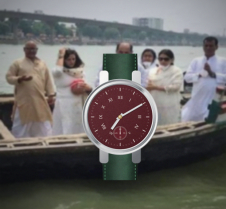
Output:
7,10
